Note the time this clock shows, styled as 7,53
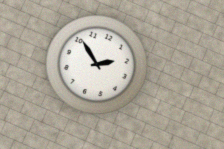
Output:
1,51
